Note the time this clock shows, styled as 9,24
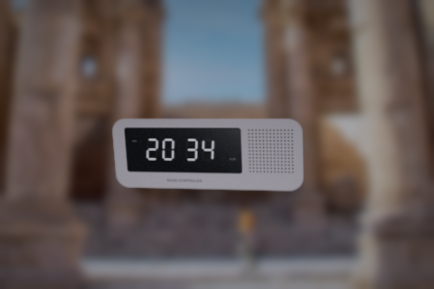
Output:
20,34
